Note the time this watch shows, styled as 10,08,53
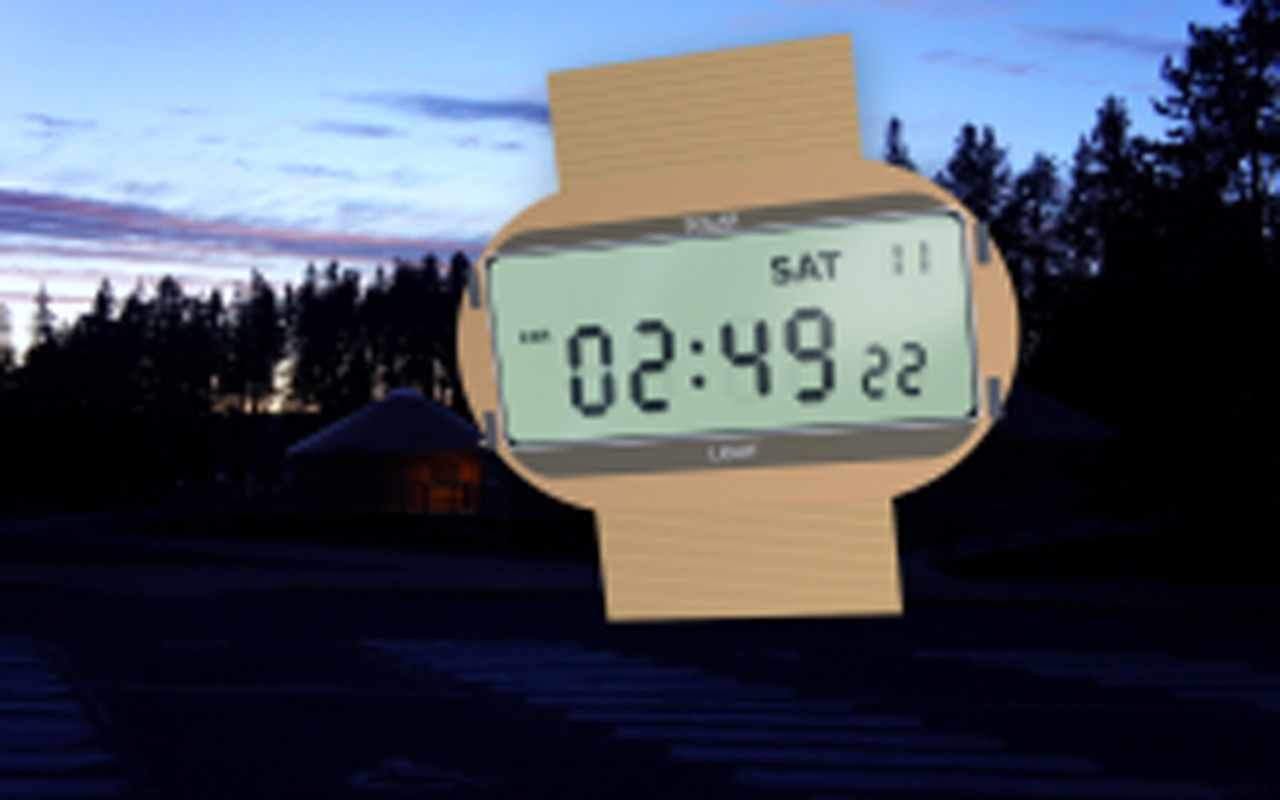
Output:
2,49,22
